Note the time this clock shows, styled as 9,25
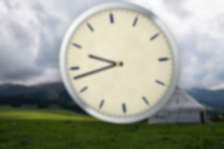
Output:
9,43
